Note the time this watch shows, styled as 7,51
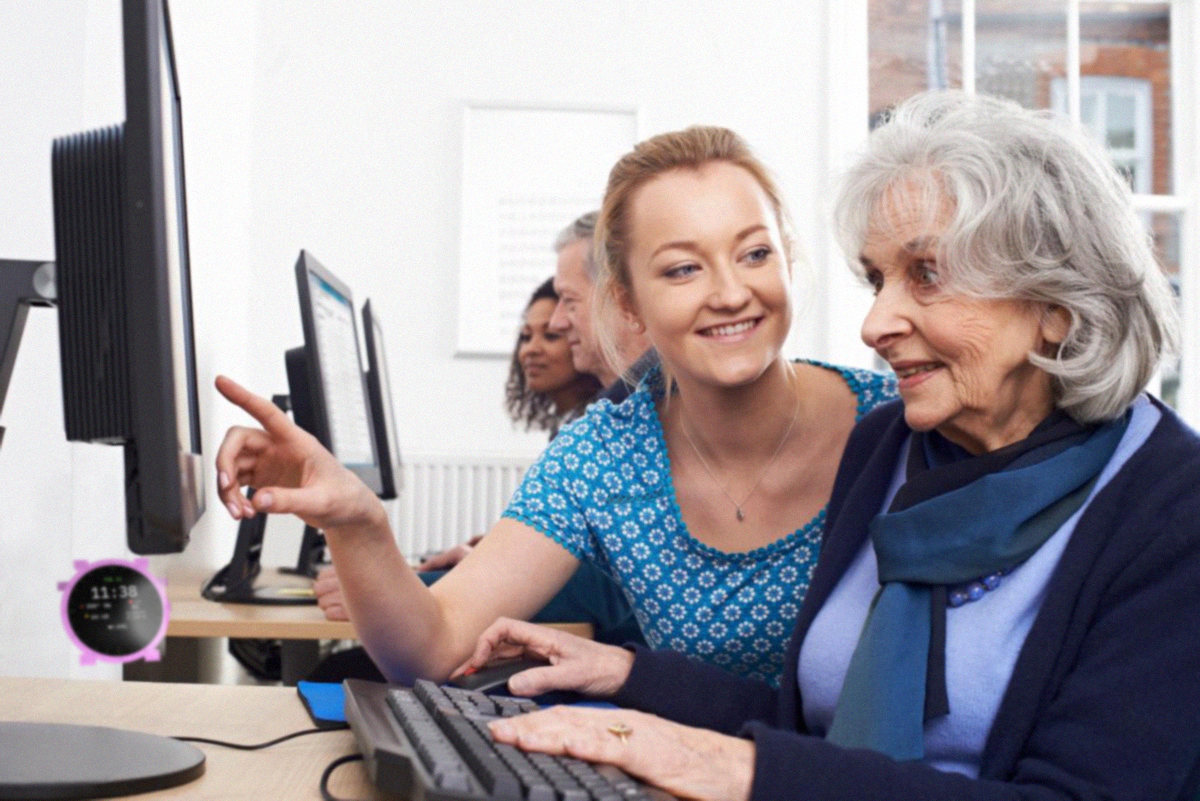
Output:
11,38
